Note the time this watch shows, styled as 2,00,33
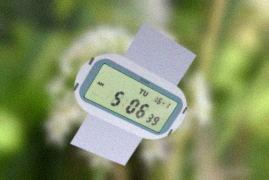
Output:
5,06,39
